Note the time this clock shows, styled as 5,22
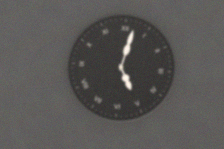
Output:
5,02
